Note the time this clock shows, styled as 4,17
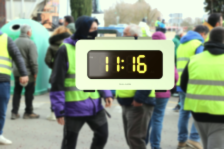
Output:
11,16
